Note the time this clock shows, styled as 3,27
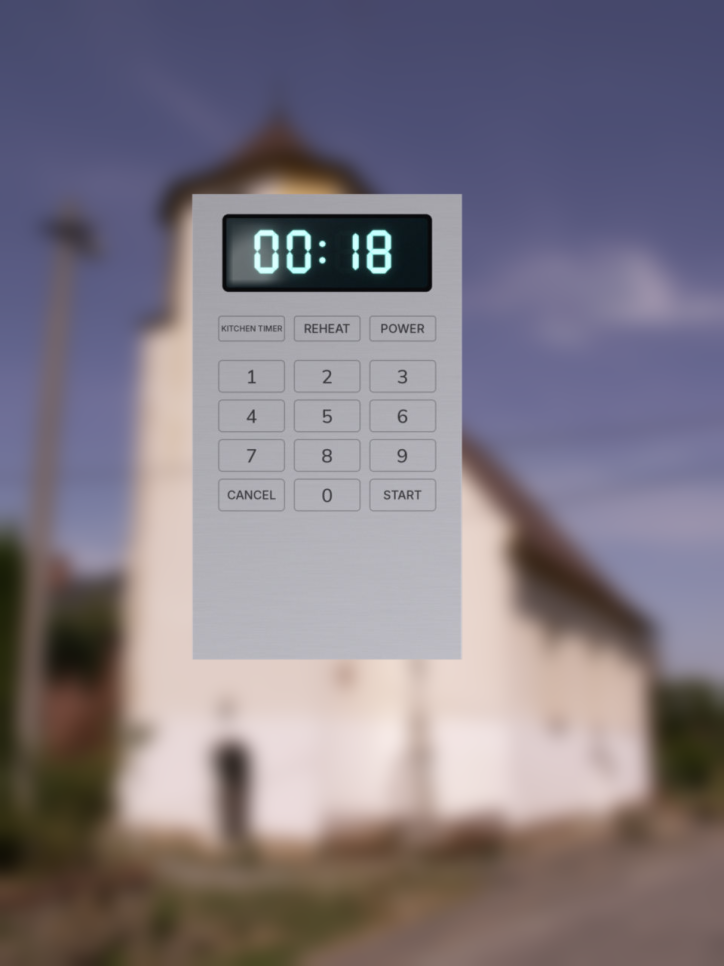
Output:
0,18
